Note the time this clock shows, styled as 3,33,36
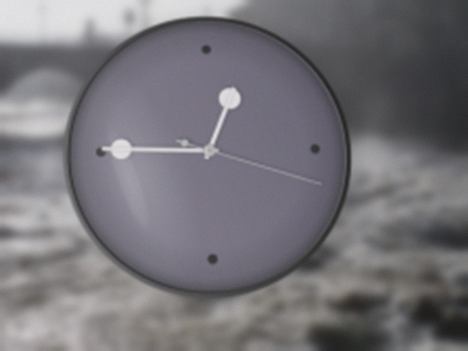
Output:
12,45,18
